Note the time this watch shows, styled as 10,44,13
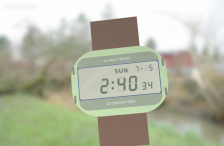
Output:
2,40,34
